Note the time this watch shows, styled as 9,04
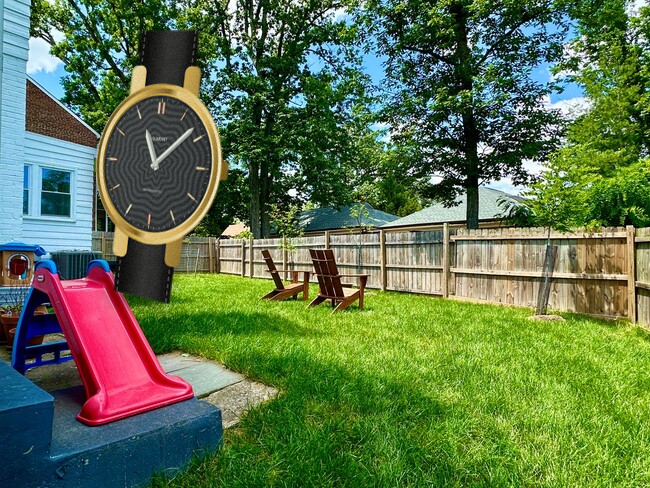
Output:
11,08
